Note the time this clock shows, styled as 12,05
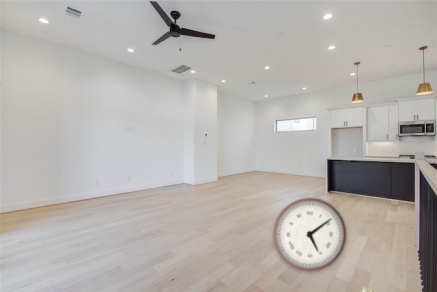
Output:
5,09
